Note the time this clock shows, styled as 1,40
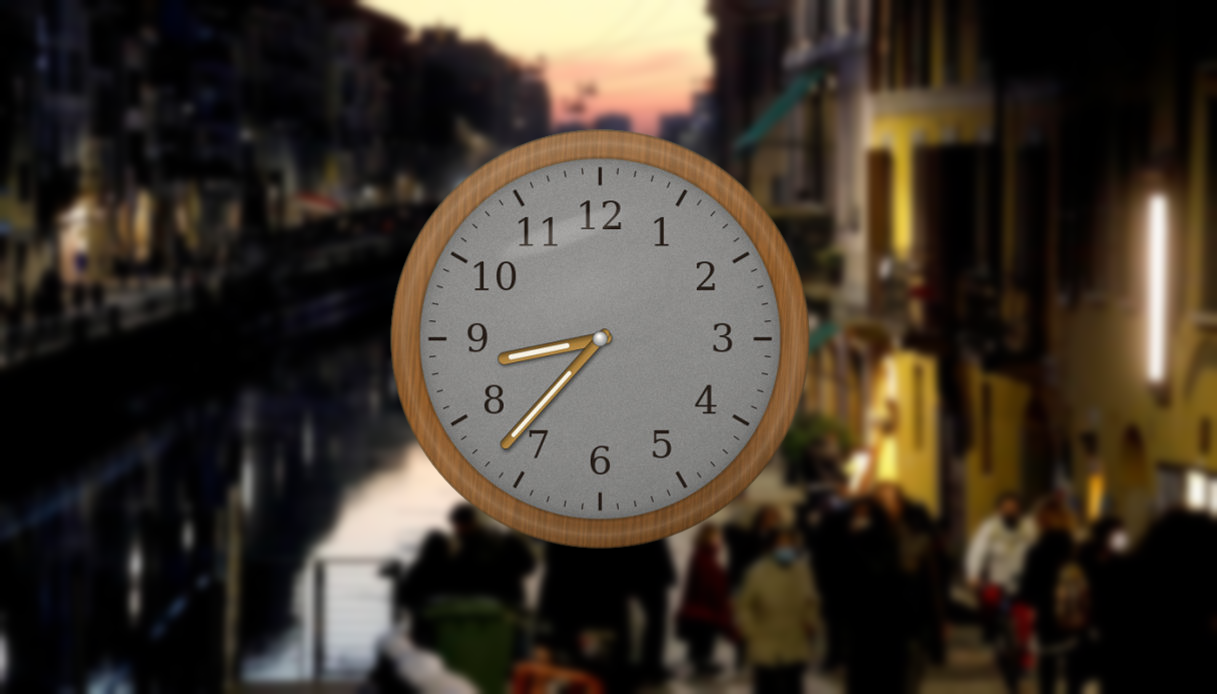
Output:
8,37
